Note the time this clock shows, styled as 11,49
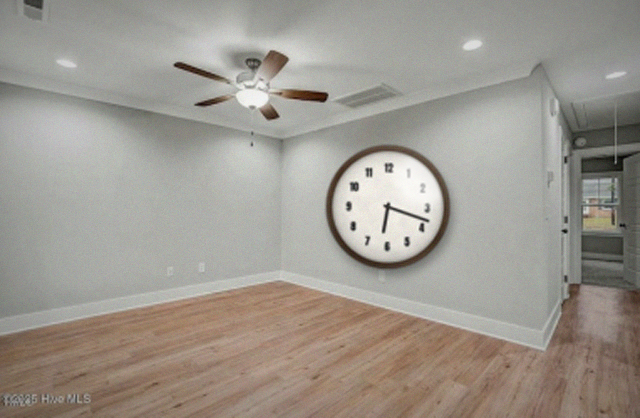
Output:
6,18
